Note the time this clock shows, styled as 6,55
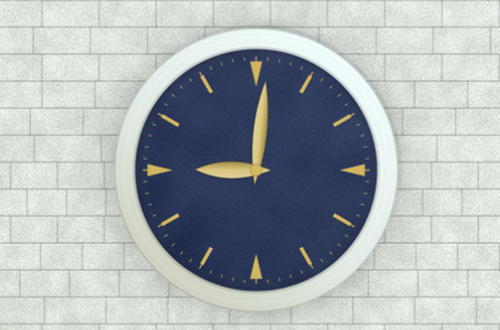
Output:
9,01
